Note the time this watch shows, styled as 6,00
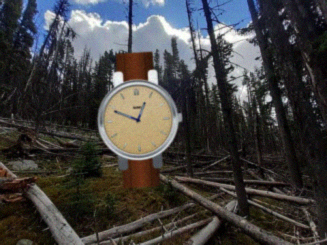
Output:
12,49
